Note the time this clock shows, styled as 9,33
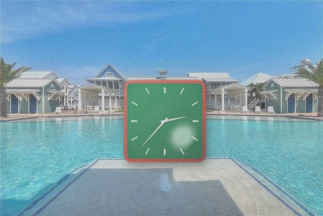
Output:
2,37
